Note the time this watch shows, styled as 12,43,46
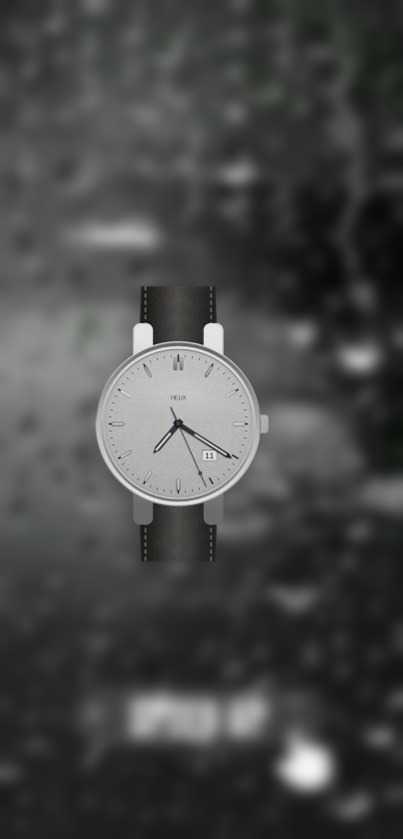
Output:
7,20,26
